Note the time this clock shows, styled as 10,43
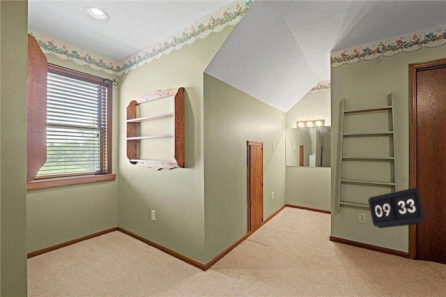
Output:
9,33
